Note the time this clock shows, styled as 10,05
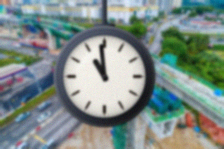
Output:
10,59
